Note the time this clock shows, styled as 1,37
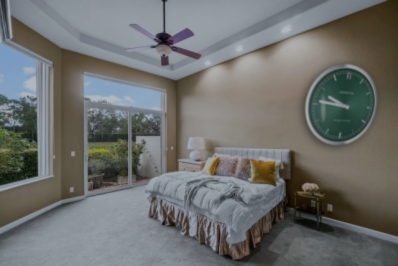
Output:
9,46
